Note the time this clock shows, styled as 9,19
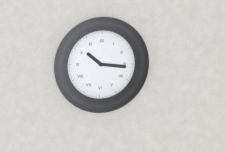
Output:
10,16
